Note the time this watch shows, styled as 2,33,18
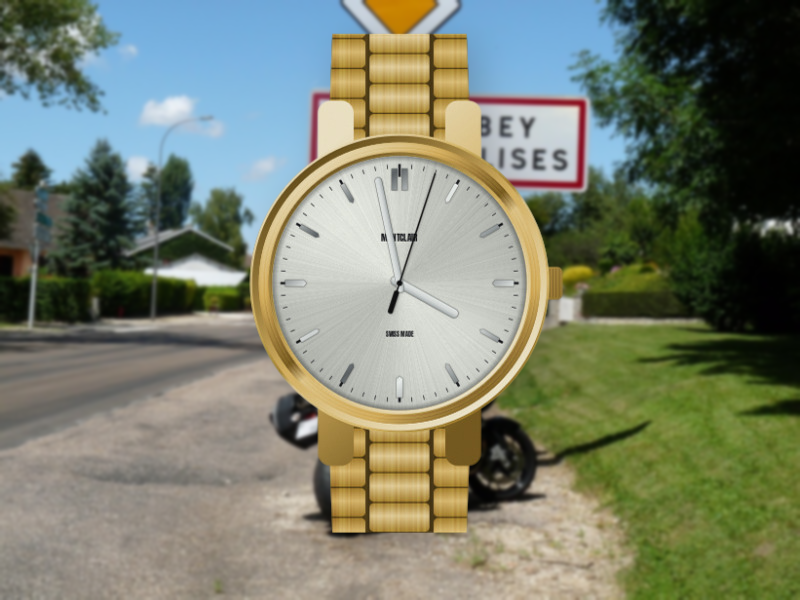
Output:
3,58,03
